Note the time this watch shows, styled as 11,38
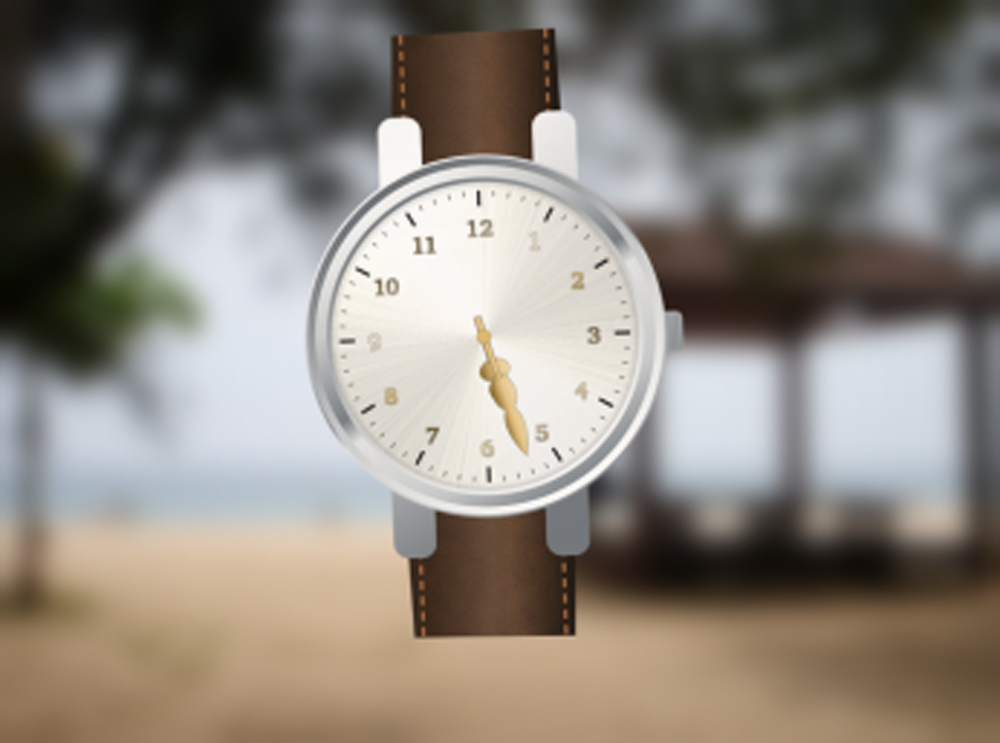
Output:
5,27
